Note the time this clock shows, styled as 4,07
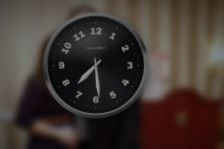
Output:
7,29
